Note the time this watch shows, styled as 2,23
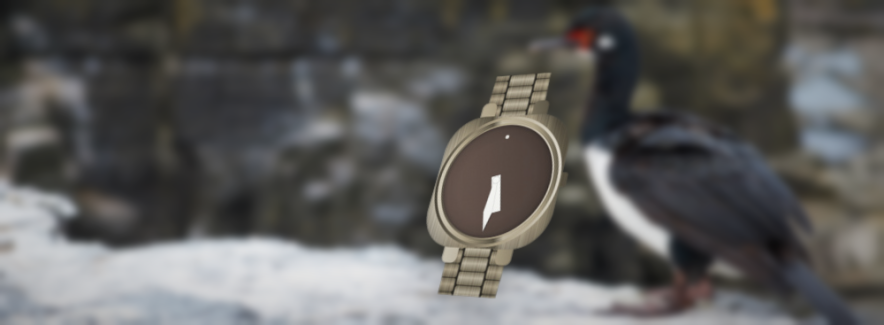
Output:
5,30
